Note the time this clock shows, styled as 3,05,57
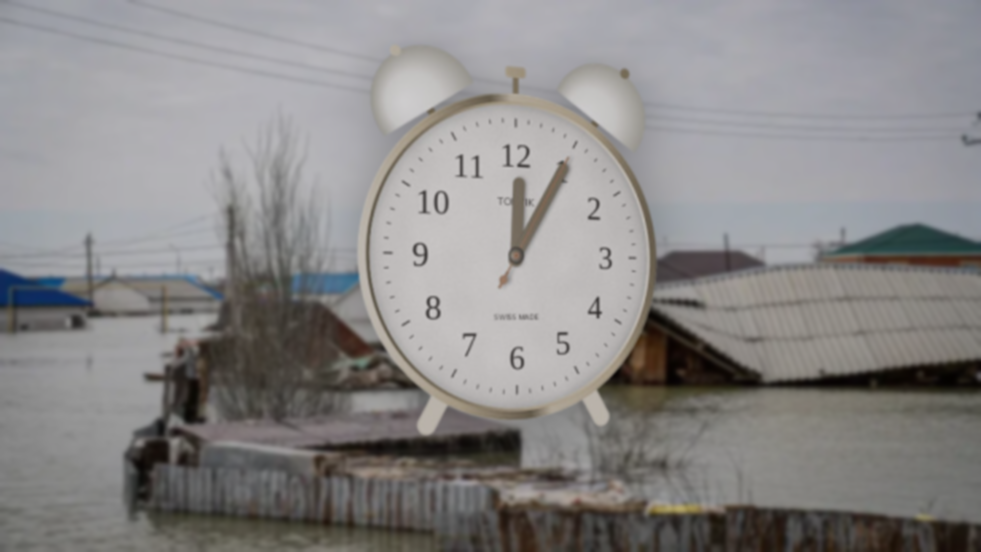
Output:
12,05,05
